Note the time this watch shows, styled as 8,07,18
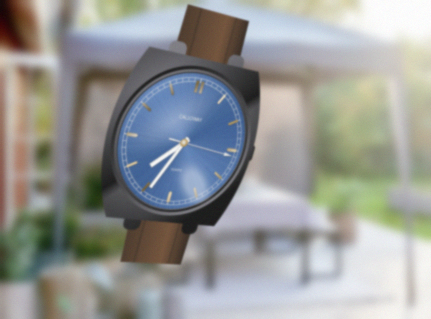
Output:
7,34,16
